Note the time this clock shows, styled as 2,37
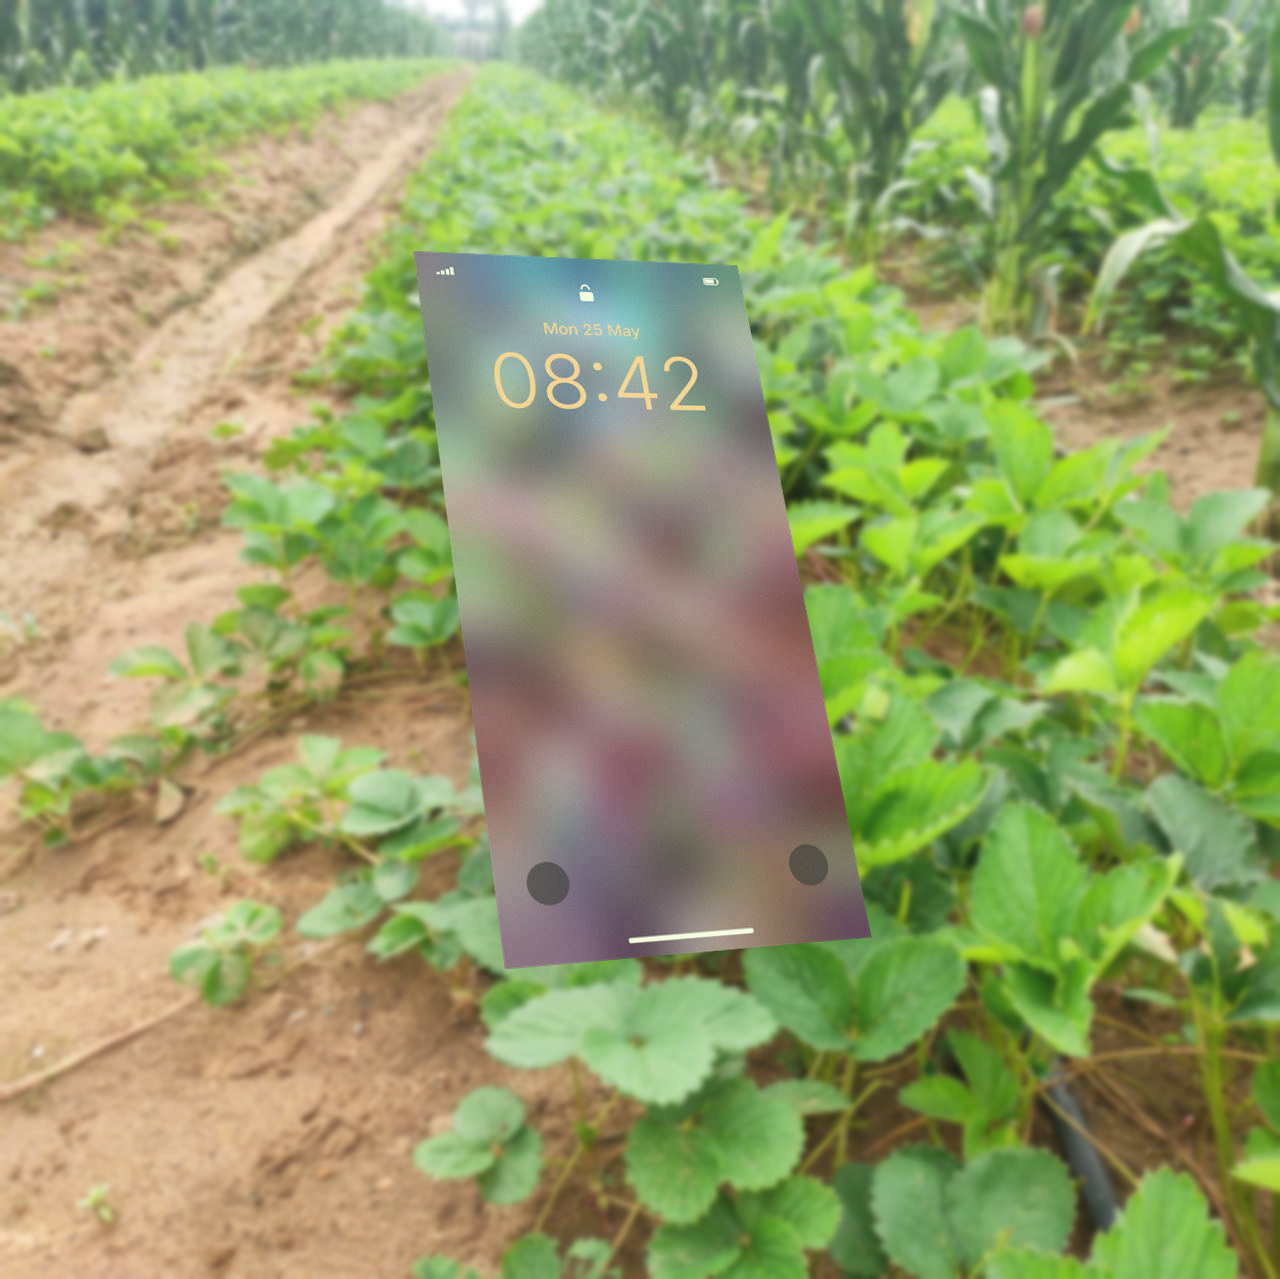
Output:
8,42
